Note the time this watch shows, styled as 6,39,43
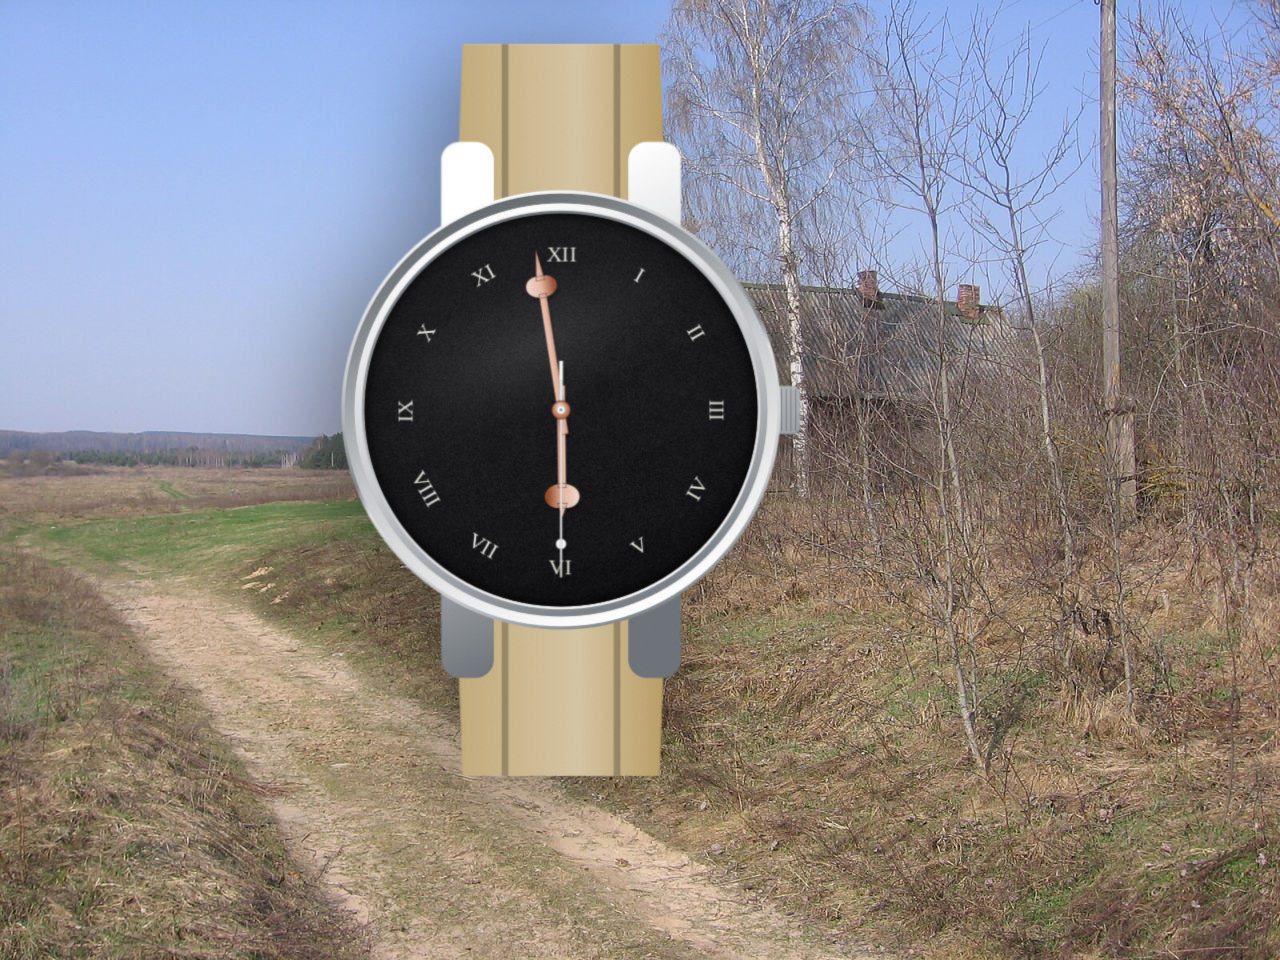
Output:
5,58,30
